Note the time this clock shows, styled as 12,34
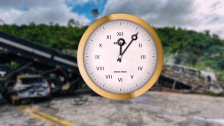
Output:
12,06
